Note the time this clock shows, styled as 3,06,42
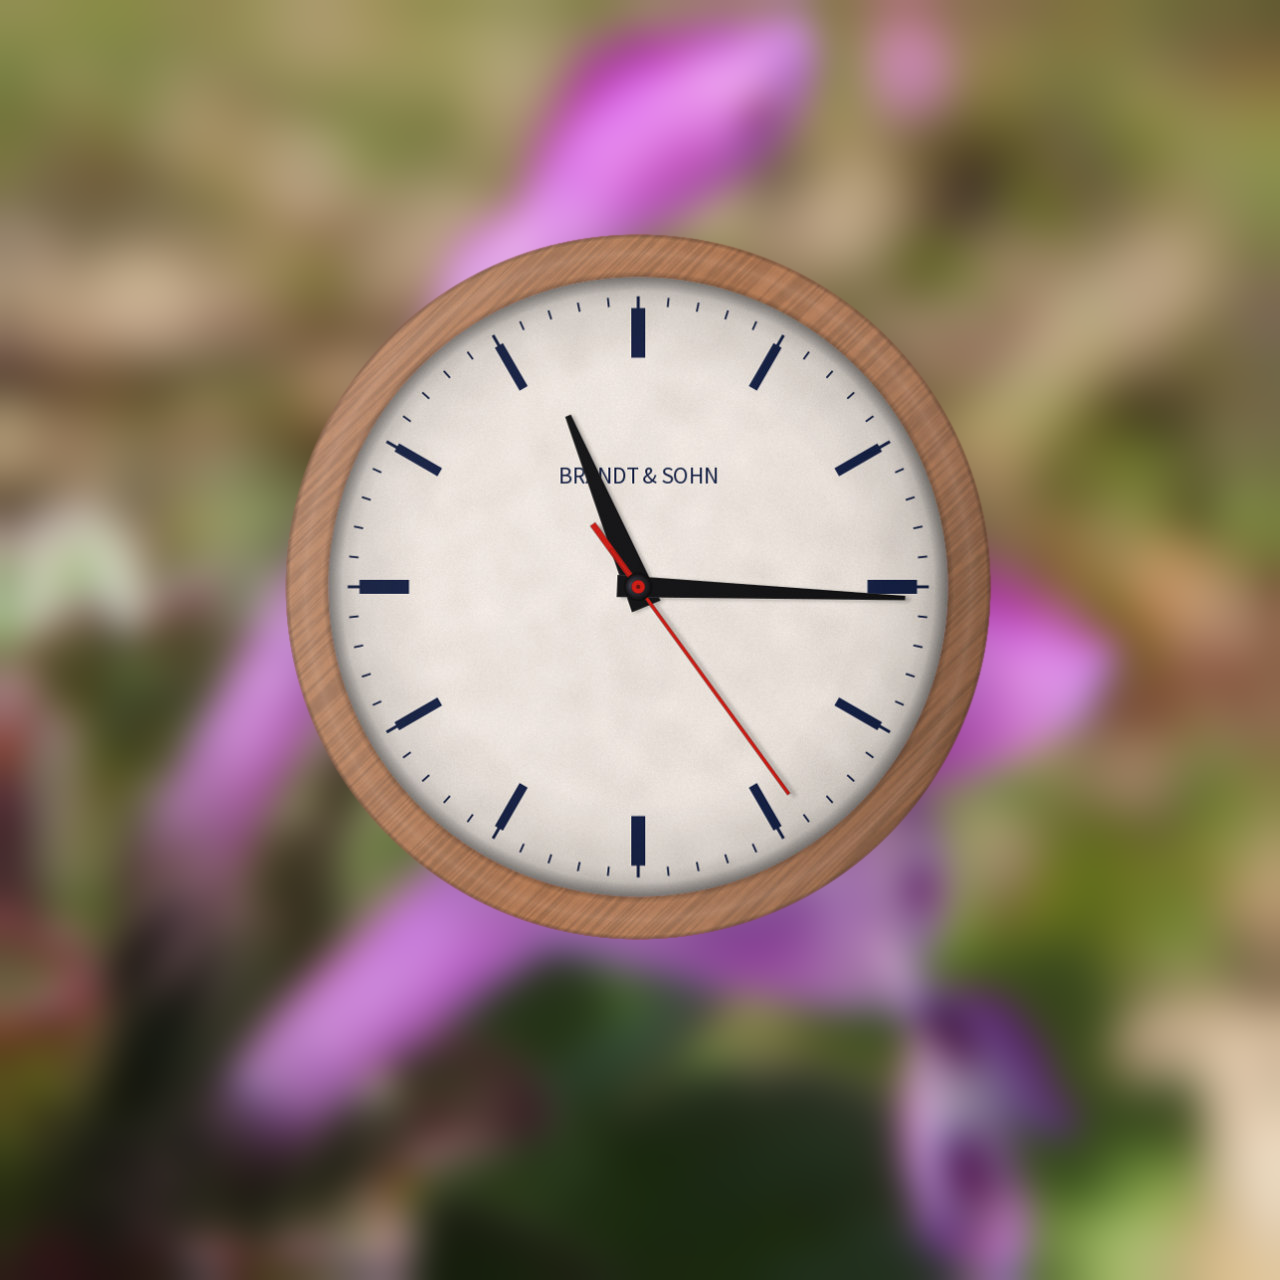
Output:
11,15,24
